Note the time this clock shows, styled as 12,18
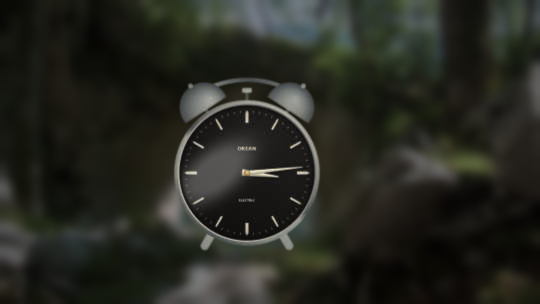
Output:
3,14
